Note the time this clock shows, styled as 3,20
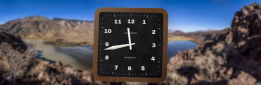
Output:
11,43
